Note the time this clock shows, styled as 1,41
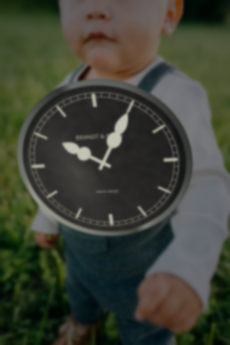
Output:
10,05
